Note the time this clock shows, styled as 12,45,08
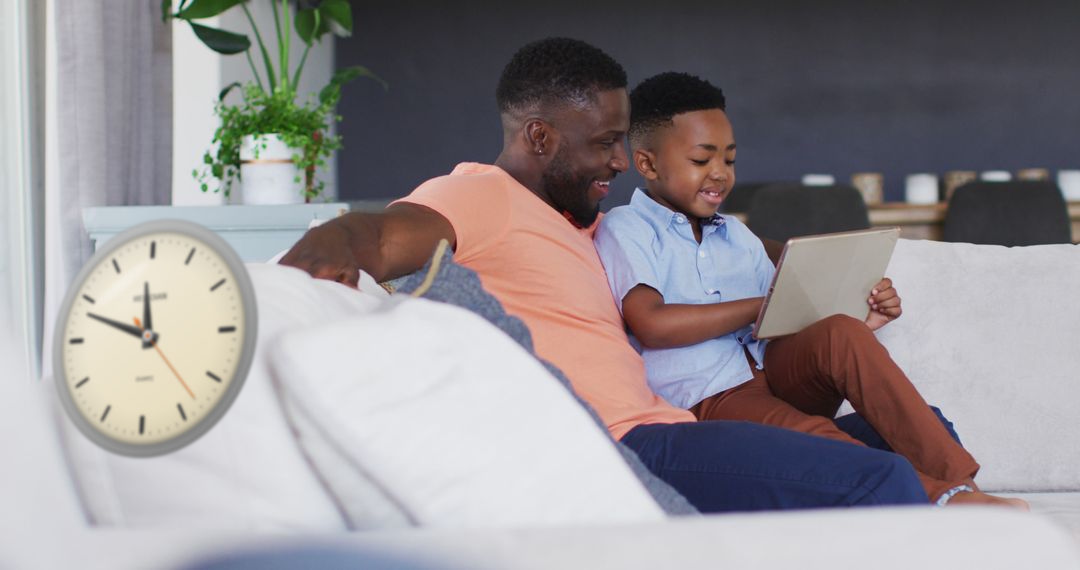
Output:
11,48,23
